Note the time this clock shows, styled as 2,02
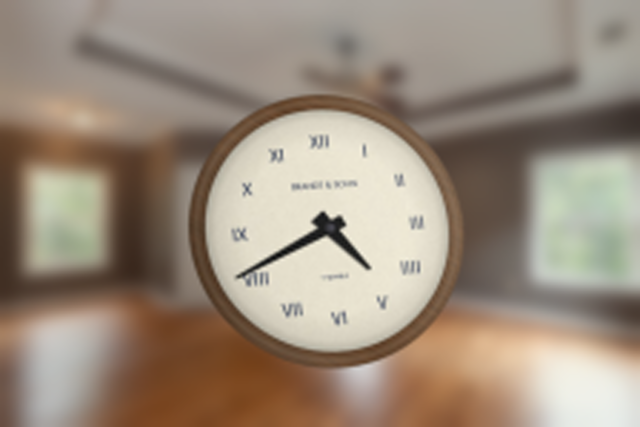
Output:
4,41
